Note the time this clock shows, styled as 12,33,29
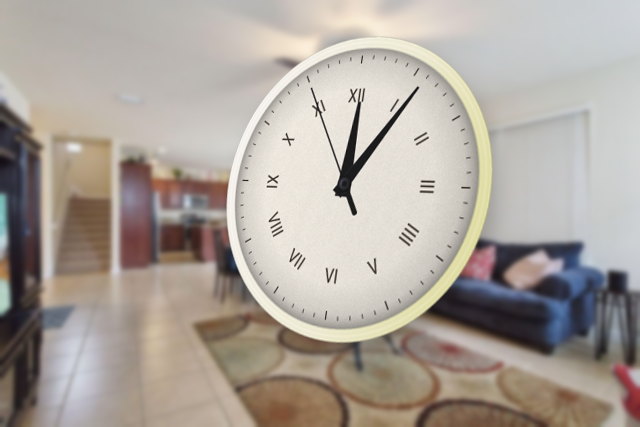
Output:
12,05,55
